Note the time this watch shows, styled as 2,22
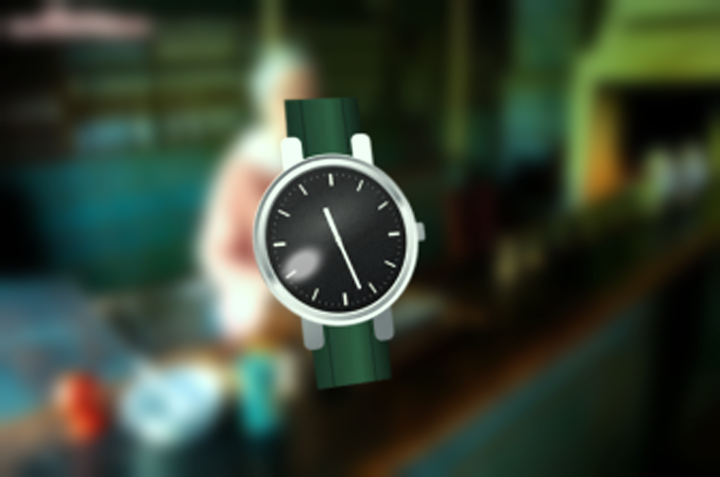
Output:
11,27
